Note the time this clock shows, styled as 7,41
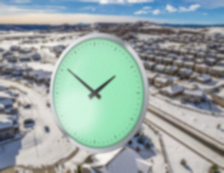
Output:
1,51
